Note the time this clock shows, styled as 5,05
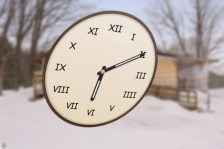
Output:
6,10
